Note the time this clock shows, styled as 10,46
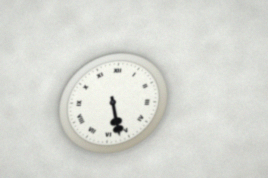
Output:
5,27
